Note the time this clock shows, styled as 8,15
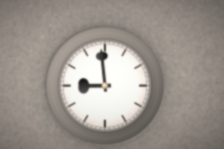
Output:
8,59
